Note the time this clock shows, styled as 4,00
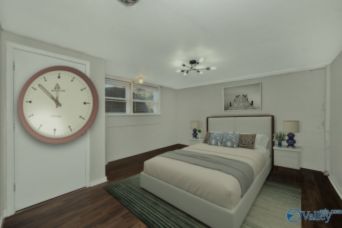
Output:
11,52
